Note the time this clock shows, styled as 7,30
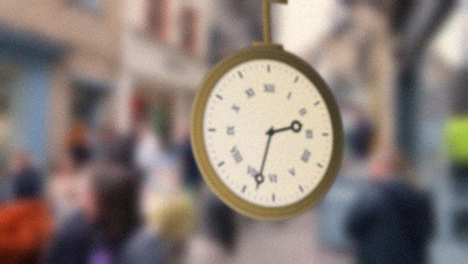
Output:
2,33
